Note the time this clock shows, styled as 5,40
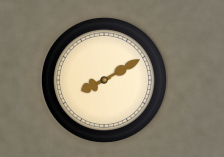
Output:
8,10
